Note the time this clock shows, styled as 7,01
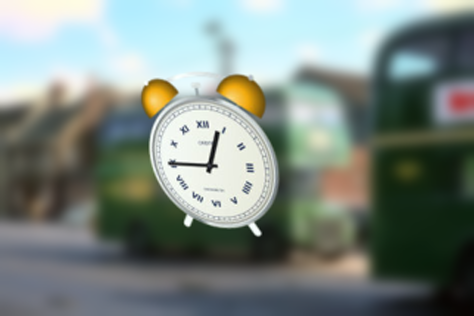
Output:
12,45
